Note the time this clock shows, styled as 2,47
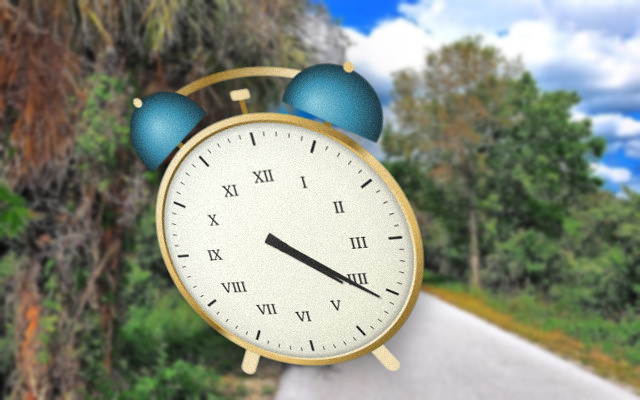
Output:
4,21
